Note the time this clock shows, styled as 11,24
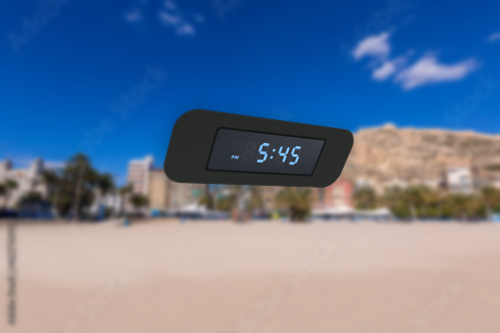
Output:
5,45
